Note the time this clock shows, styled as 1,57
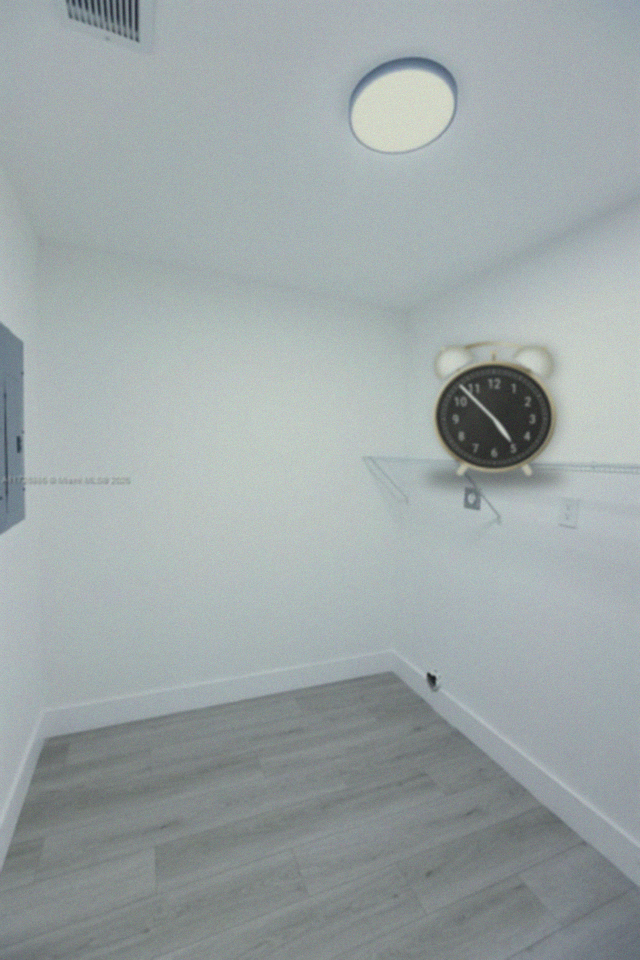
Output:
4,53
